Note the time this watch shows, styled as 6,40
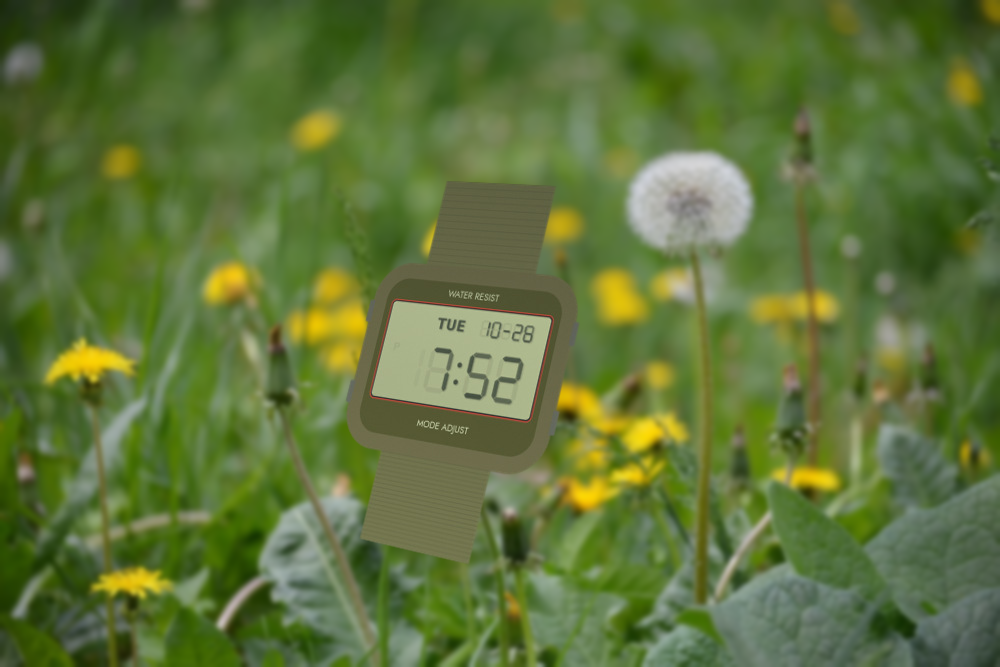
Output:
7,52
